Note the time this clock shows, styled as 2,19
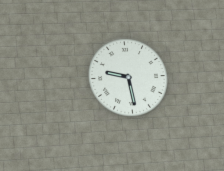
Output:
9,29
